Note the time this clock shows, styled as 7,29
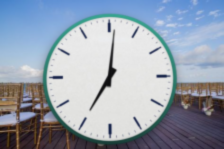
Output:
7,01
